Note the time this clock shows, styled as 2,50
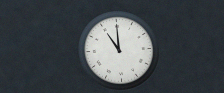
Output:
11,00
